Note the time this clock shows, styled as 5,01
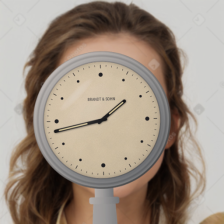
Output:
1,43
